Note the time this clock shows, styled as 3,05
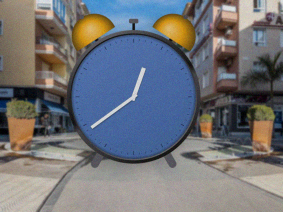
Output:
12,39
